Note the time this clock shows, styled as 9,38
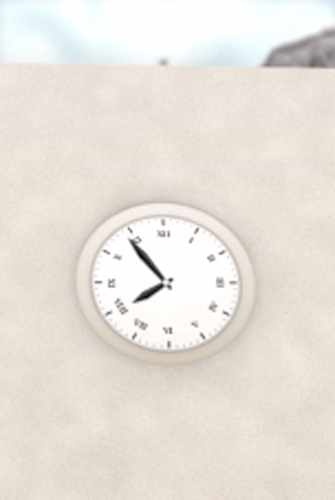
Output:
7,54
